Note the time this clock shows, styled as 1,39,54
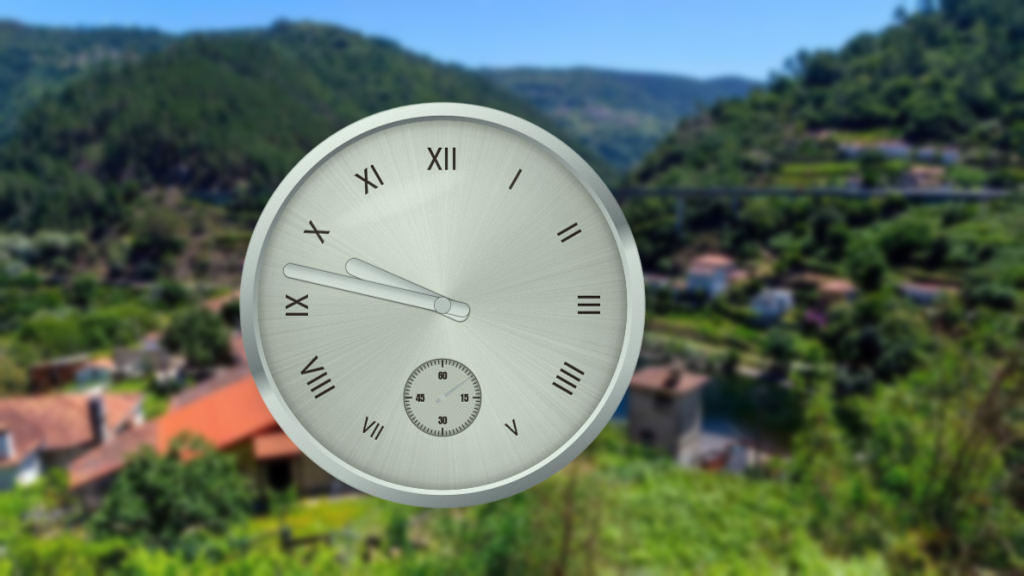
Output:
9,47,09
